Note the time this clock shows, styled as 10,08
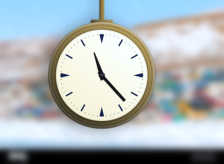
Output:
11,23
